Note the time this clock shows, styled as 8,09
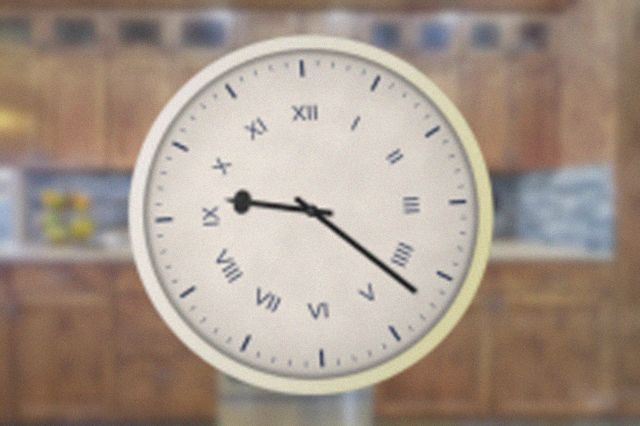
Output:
9,22
